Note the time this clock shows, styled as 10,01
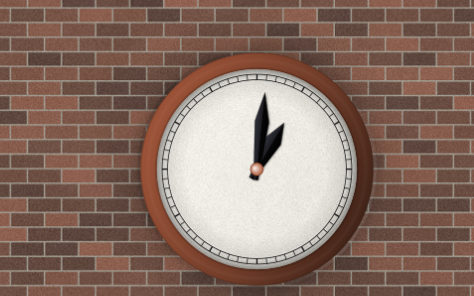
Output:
1,01
